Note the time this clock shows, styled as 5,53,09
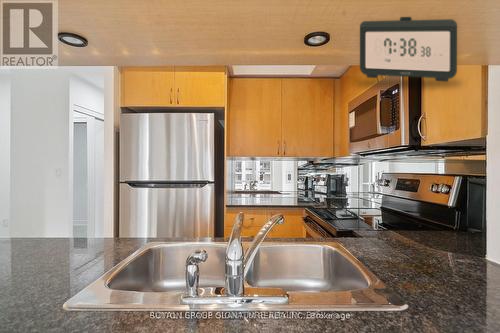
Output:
7,38,38
